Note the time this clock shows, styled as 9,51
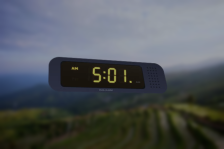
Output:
5,01
